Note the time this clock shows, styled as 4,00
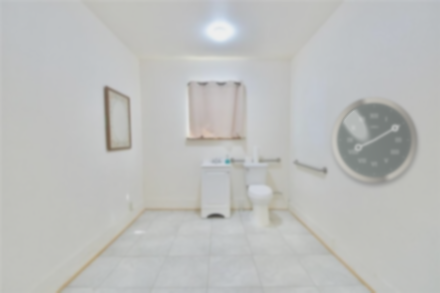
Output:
8,10
